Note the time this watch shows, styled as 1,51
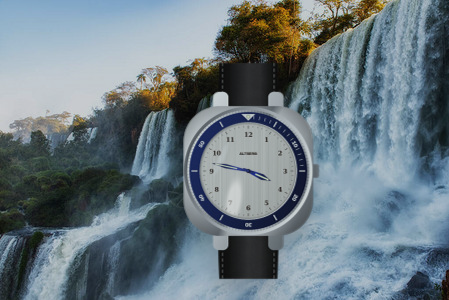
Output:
3,47
